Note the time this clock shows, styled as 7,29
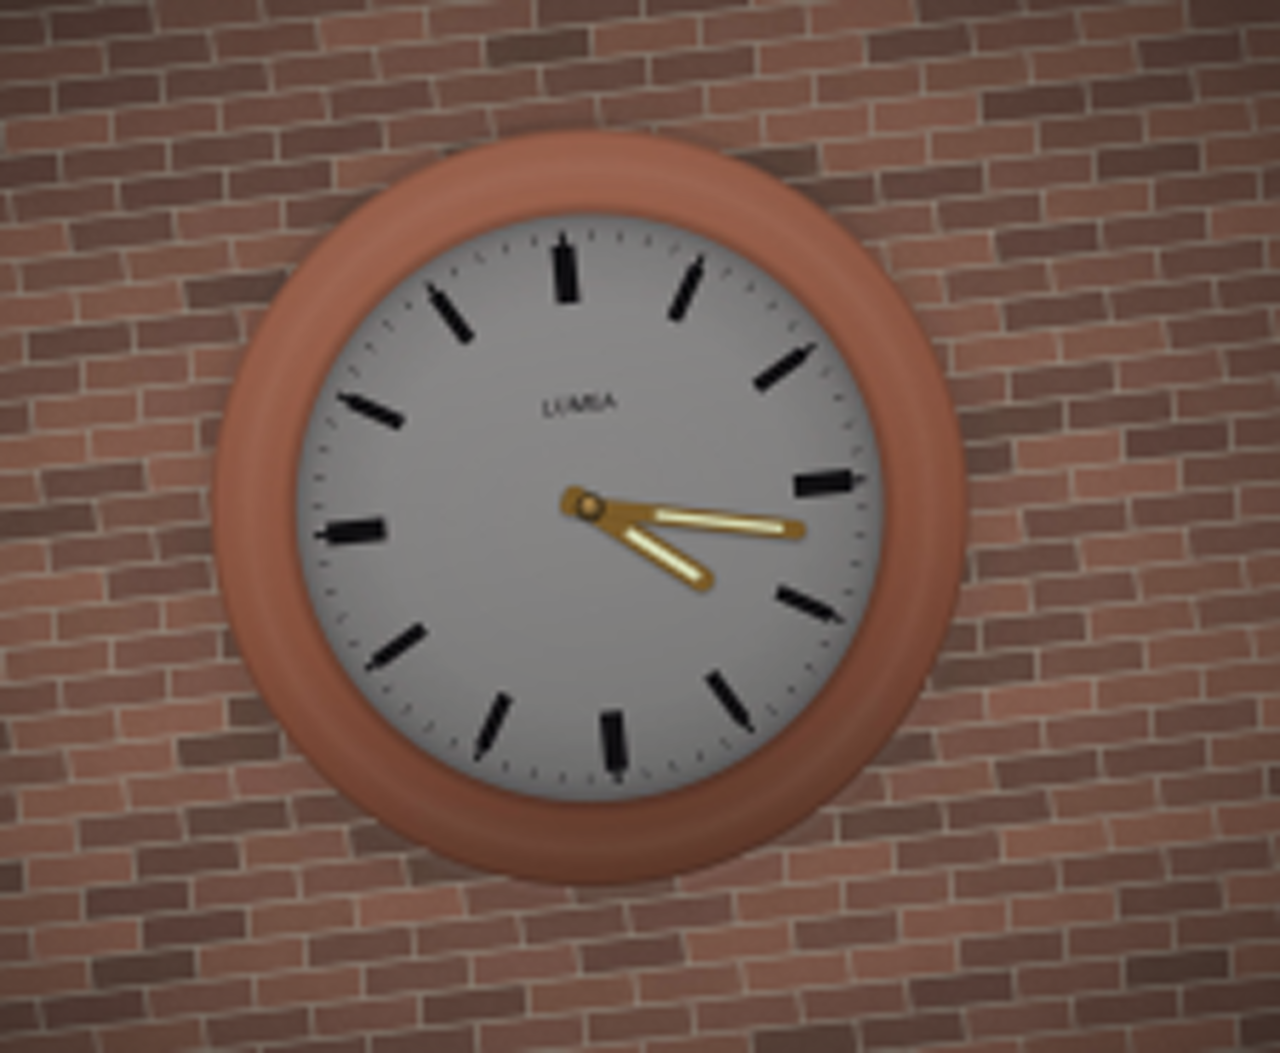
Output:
4,17
